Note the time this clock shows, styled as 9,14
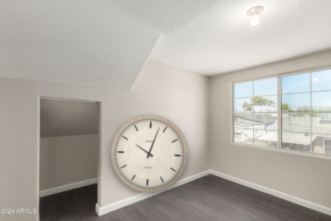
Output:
10,03
